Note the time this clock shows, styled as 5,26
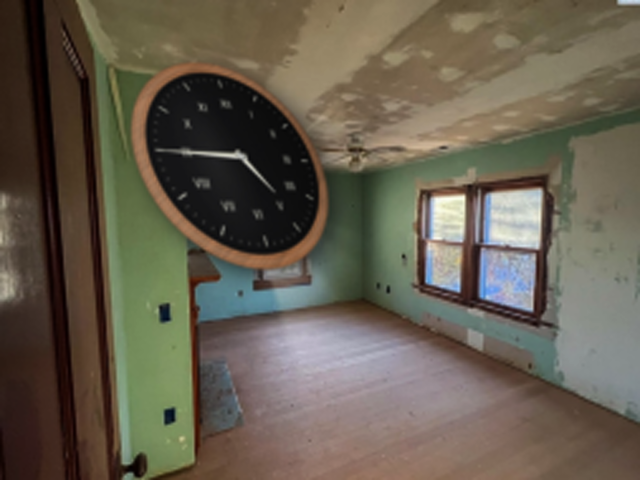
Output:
4,45
